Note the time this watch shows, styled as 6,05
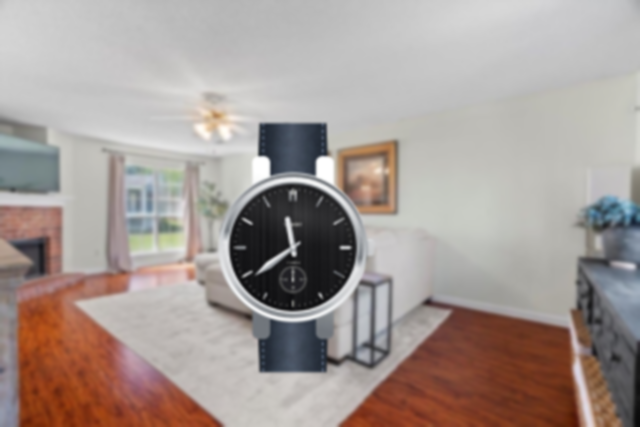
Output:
11,39
